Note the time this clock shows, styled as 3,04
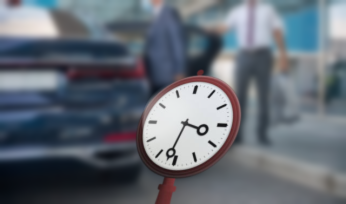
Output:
3,32
